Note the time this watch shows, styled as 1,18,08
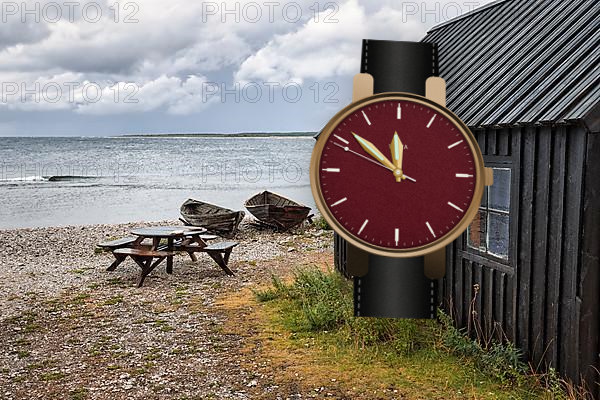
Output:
11,51,49
